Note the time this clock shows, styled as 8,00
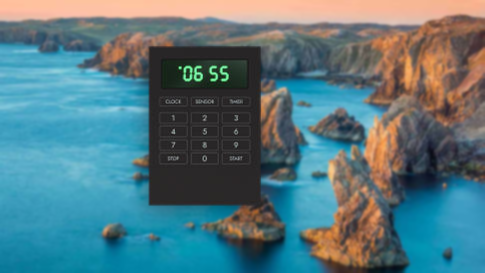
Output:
6,55
